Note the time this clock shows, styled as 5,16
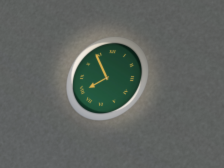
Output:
7,54
